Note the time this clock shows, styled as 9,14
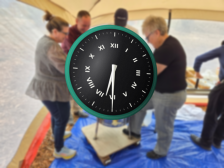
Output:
6,30
